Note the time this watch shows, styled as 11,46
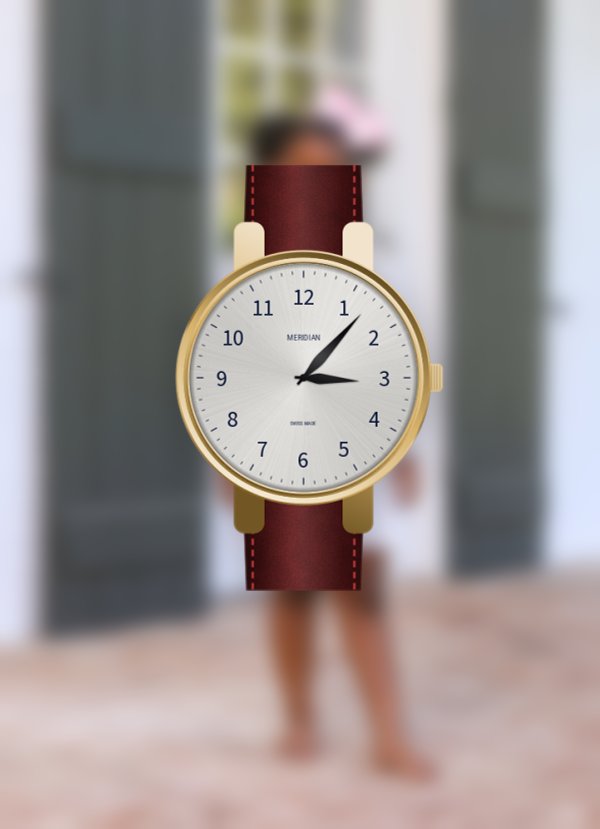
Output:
3,07
